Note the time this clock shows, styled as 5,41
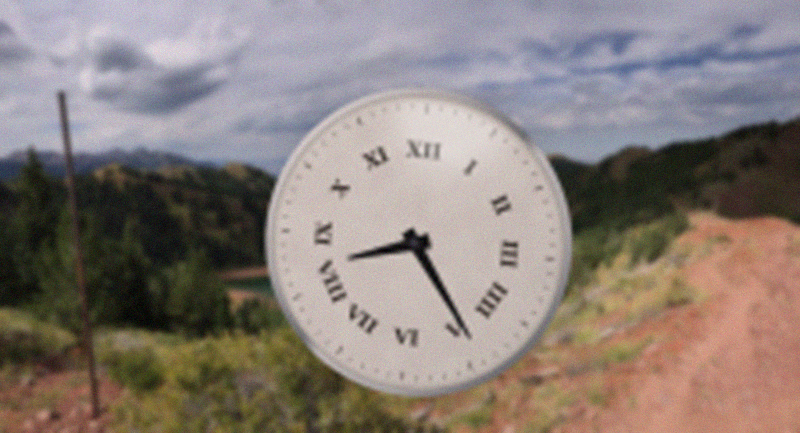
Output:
8,24
